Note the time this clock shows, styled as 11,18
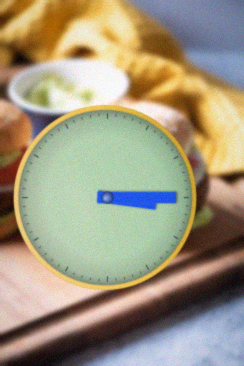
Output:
3,15
